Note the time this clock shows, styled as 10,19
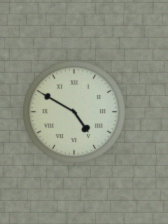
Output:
4,50
